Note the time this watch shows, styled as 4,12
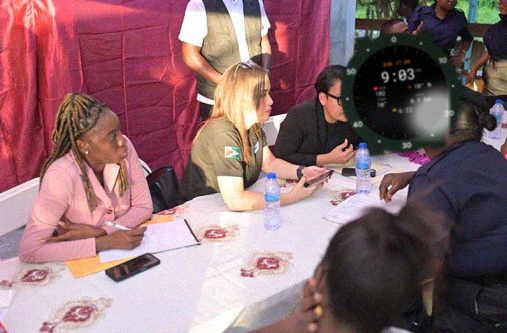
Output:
9,03
